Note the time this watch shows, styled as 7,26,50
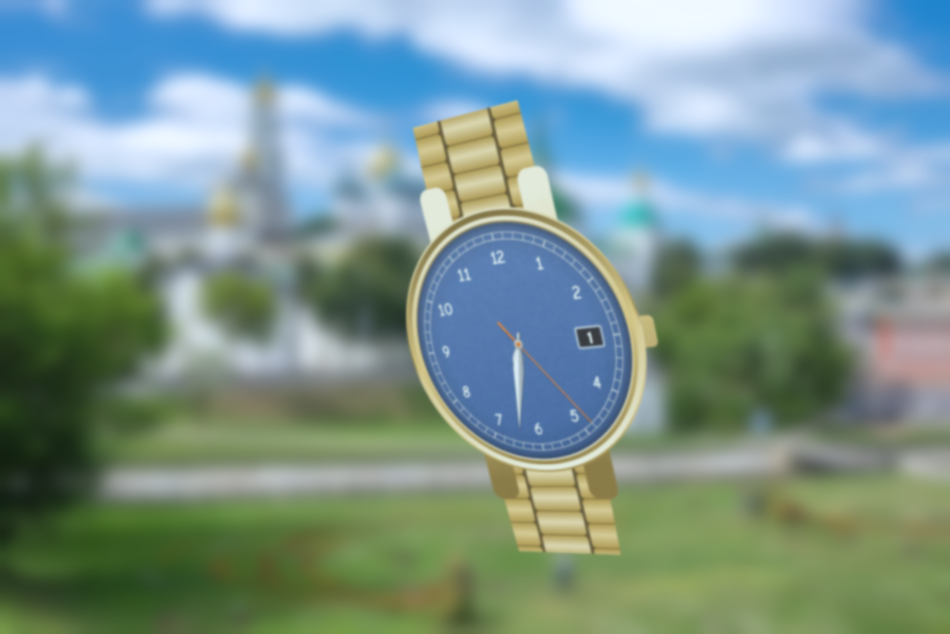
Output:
6,32,24
